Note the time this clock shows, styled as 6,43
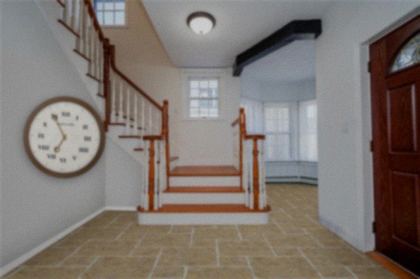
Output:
6,55
